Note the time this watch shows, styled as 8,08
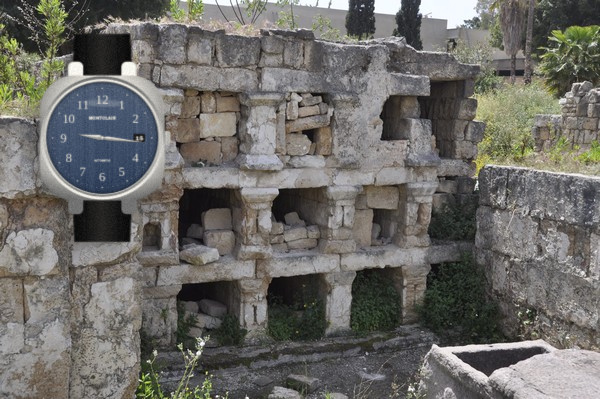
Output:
9,16
